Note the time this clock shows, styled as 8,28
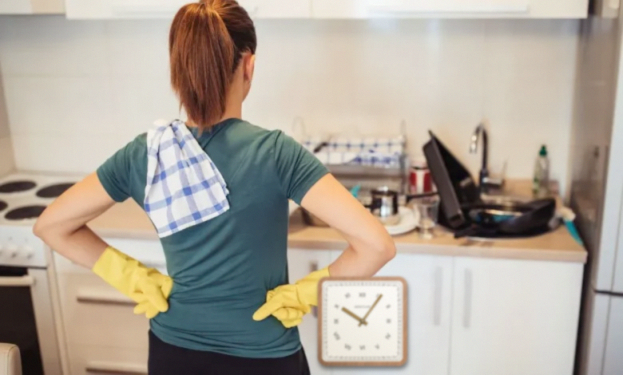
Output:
10,06
